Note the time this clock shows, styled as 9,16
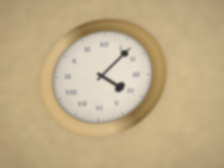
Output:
4,07
